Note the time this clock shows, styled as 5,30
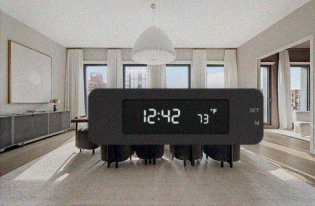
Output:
12,42
